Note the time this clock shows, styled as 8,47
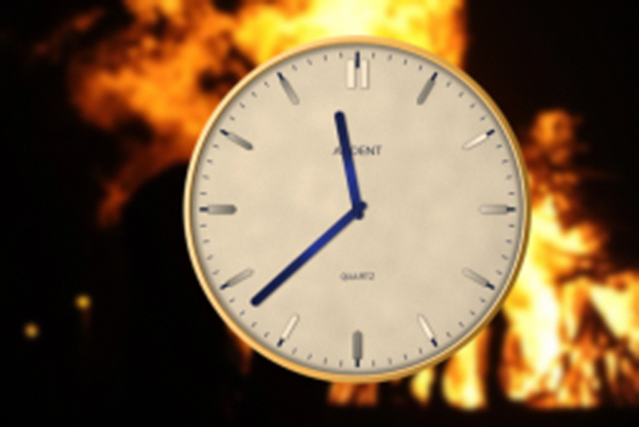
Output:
11,38
